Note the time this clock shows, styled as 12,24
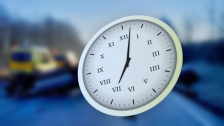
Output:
7,02
